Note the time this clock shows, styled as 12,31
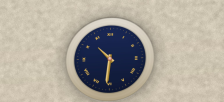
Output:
10,31
